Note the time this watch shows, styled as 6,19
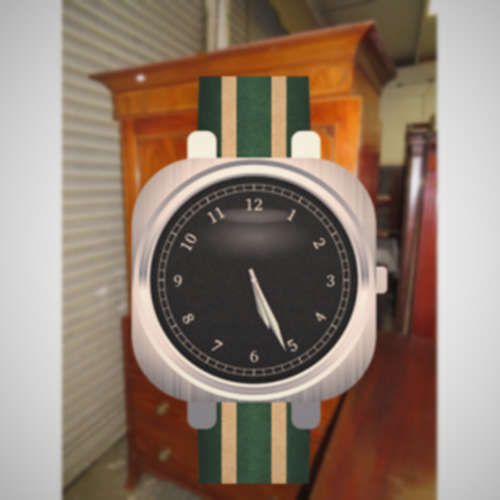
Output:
5,26
